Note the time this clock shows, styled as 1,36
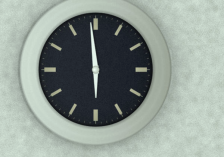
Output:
5,59
